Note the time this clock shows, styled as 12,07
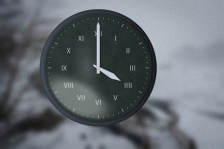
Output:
4,00
